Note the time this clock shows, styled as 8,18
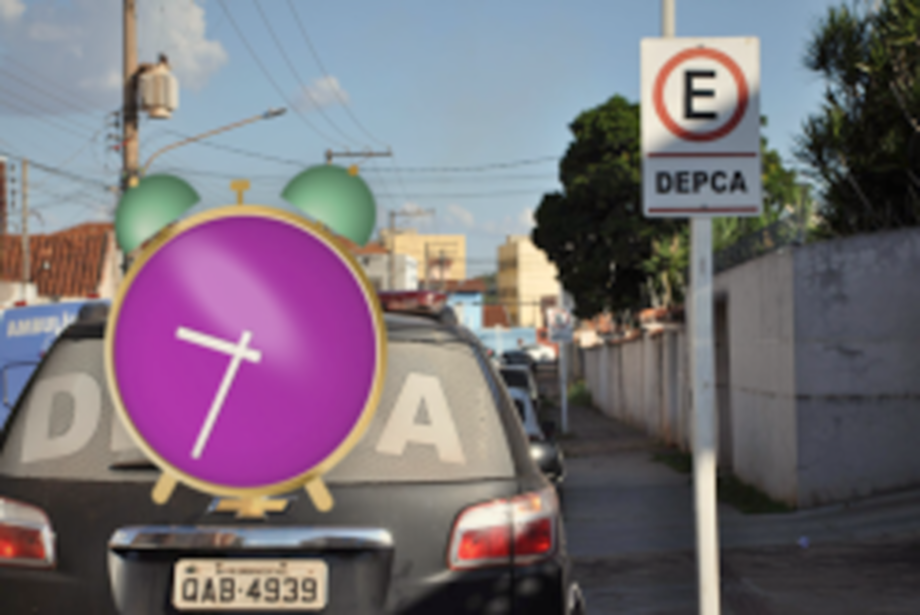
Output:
9,34
